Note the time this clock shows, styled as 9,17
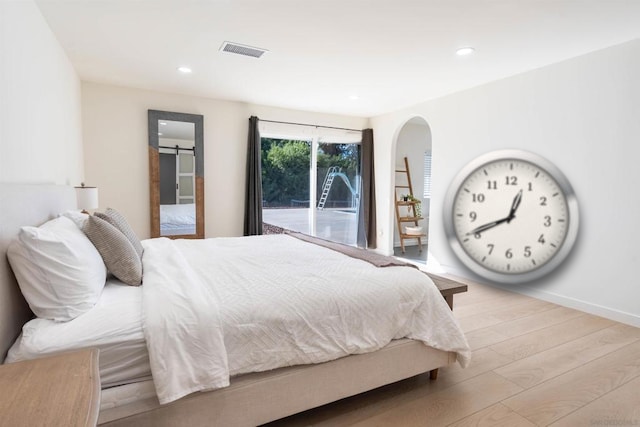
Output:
12,41
